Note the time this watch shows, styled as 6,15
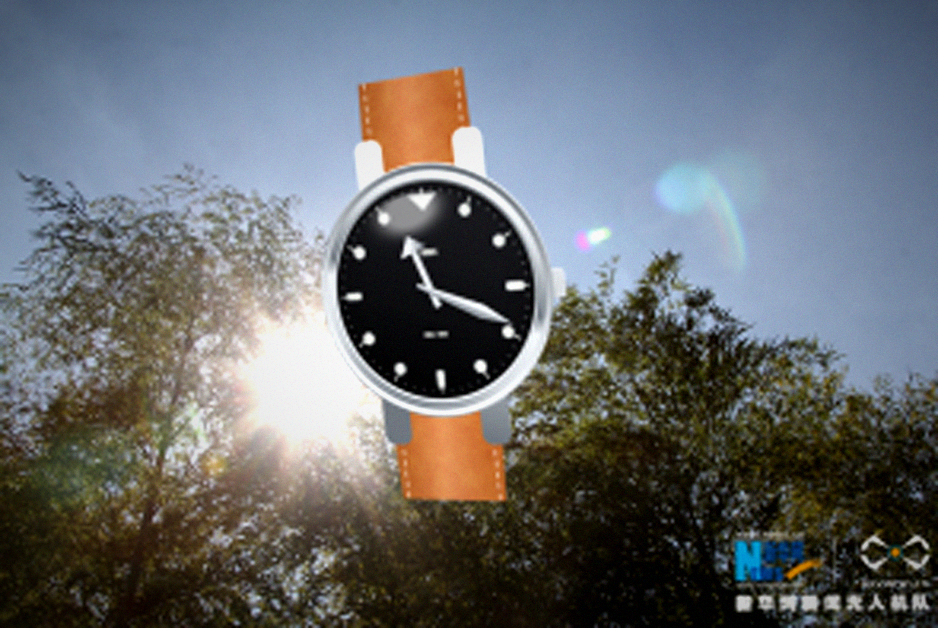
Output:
11,19
